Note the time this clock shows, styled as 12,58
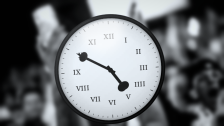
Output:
4,50
